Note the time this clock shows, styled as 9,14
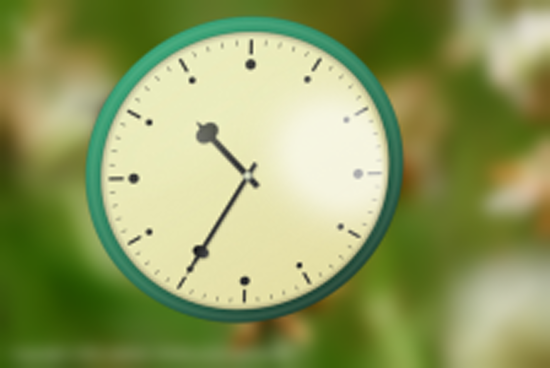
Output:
10,35
